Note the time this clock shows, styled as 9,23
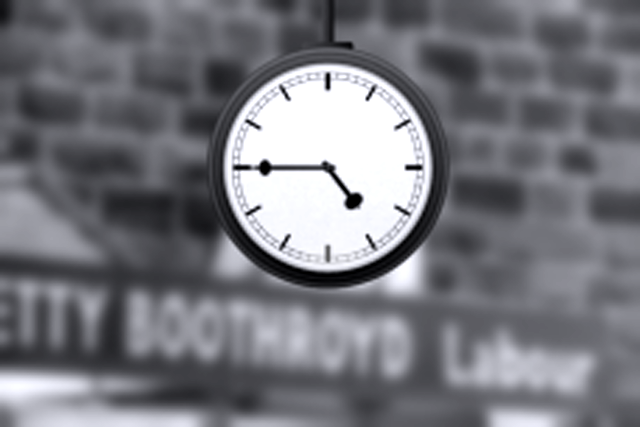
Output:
4,45
